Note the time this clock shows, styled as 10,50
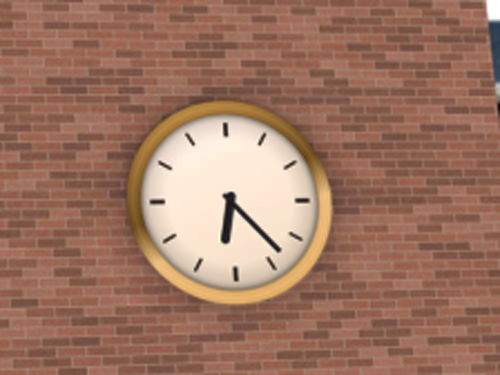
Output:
6,23
